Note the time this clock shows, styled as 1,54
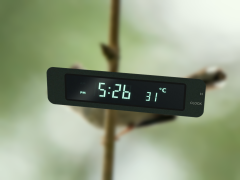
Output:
5,26
